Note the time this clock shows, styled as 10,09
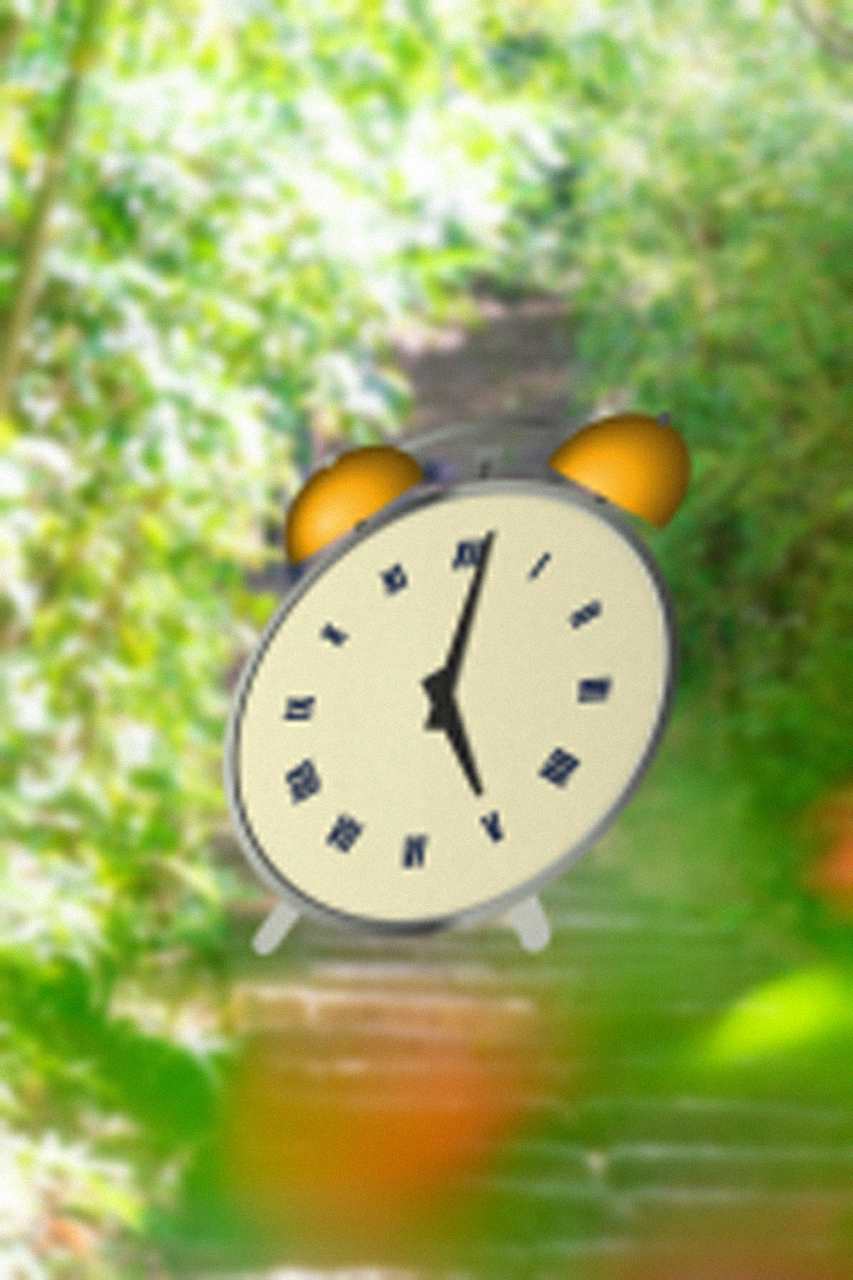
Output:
5,01
